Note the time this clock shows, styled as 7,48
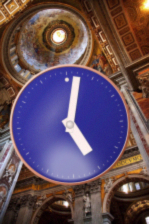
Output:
5,02
